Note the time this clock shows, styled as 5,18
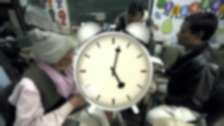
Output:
5,02
